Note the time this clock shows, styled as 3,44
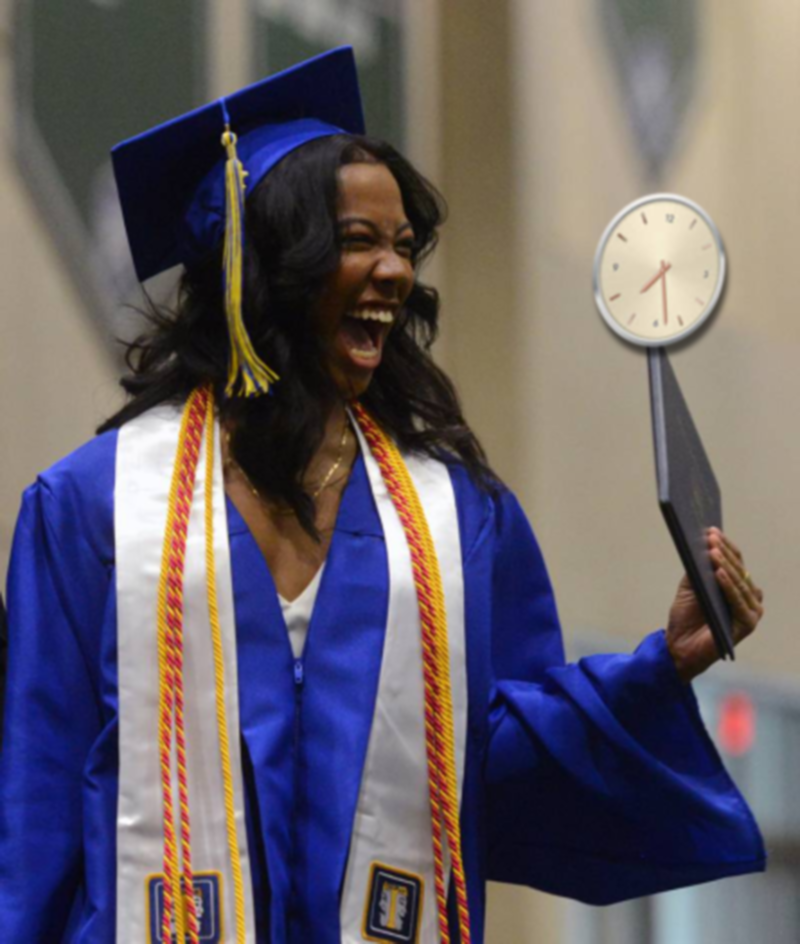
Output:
7,28
